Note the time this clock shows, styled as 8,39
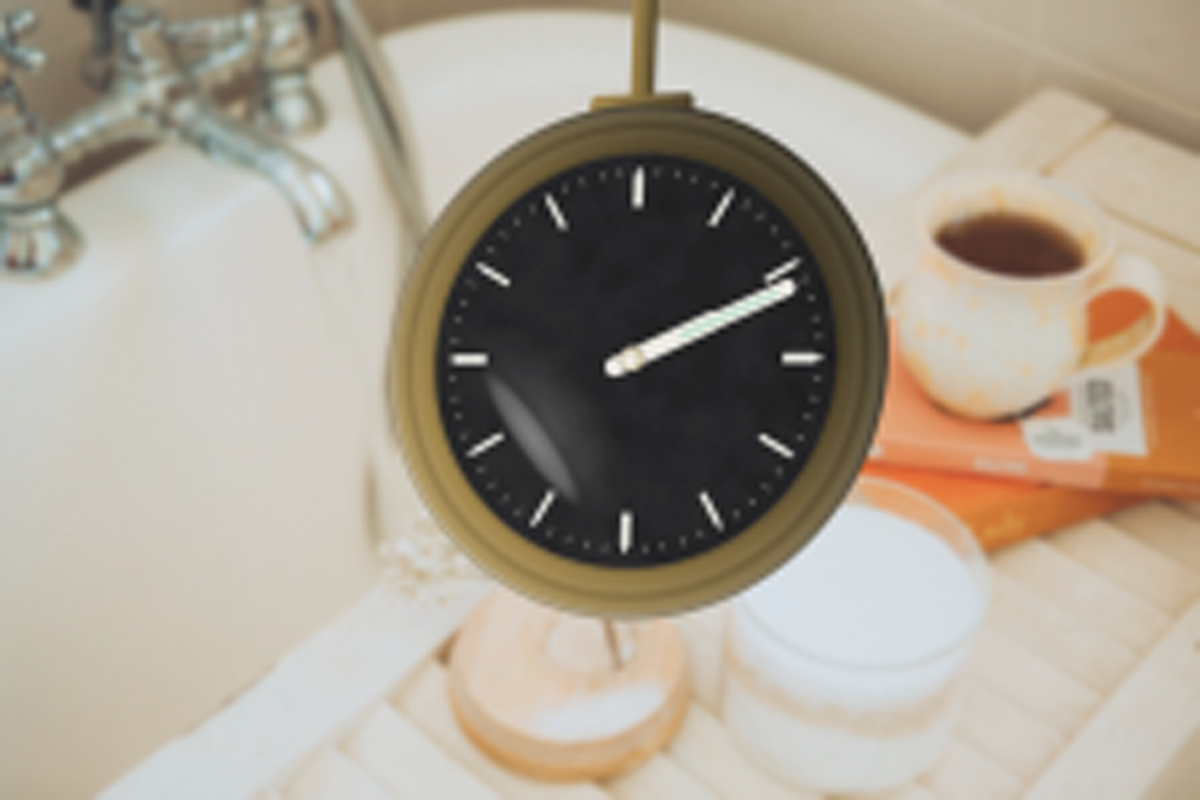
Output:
2,11
